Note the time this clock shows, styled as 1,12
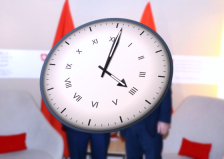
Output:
4,01
